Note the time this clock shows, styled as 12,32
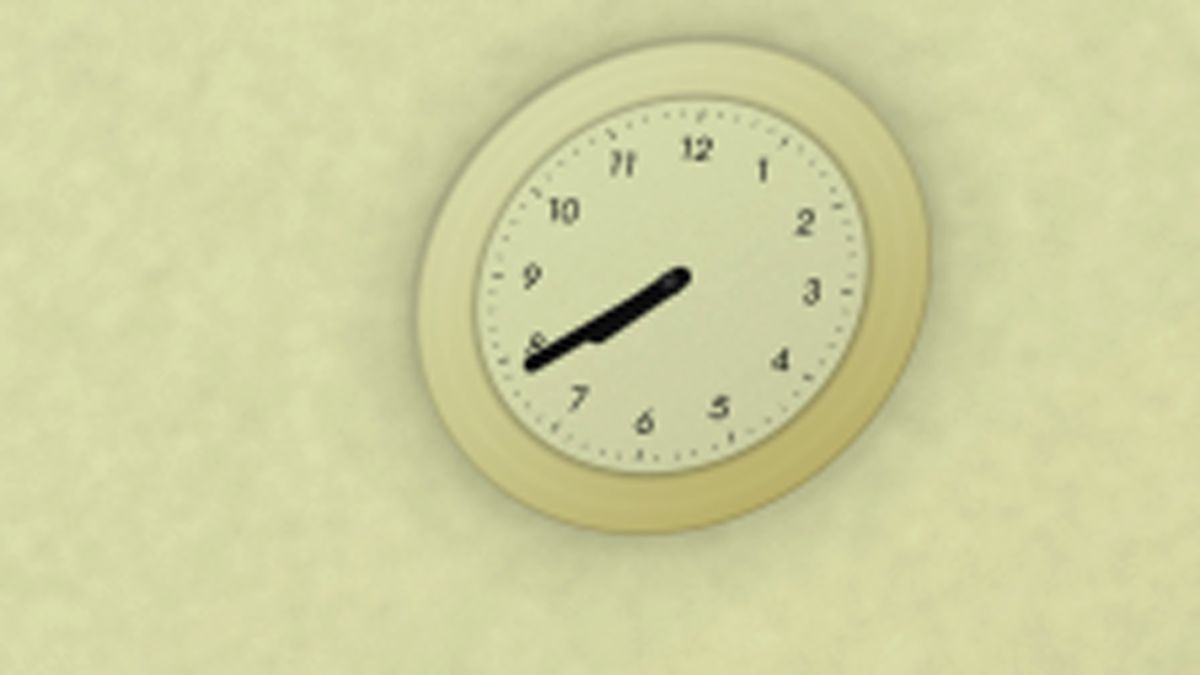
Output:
7,39
